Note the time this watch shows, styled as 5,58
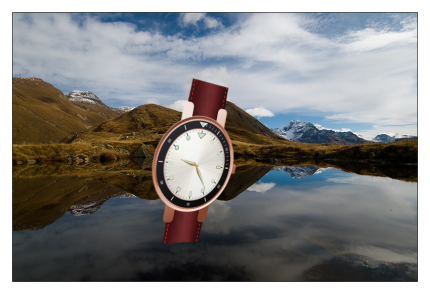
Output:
9,24
